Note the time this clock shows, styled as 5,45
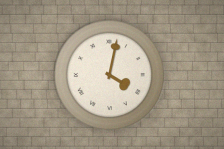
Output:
4,02
